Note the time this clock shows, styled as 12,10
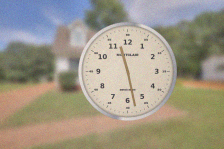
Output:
11,28
